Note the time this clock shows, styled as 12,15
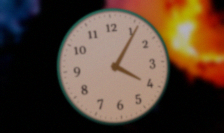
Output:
4,06
